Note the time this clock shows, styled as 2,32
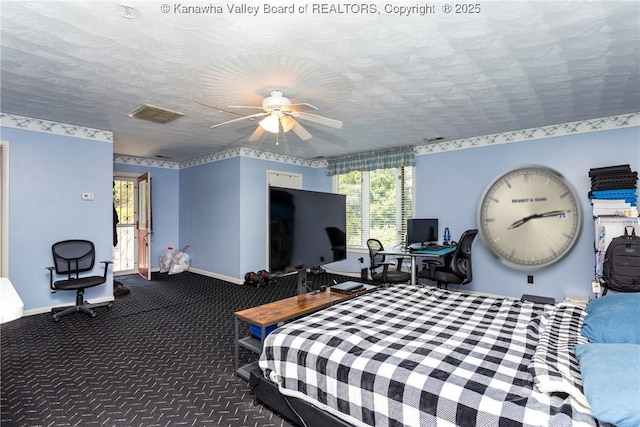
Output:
8,14
